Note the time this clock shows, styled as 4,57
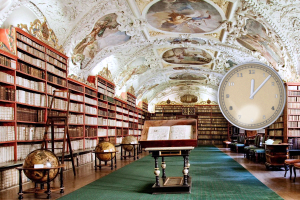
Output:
12,07
